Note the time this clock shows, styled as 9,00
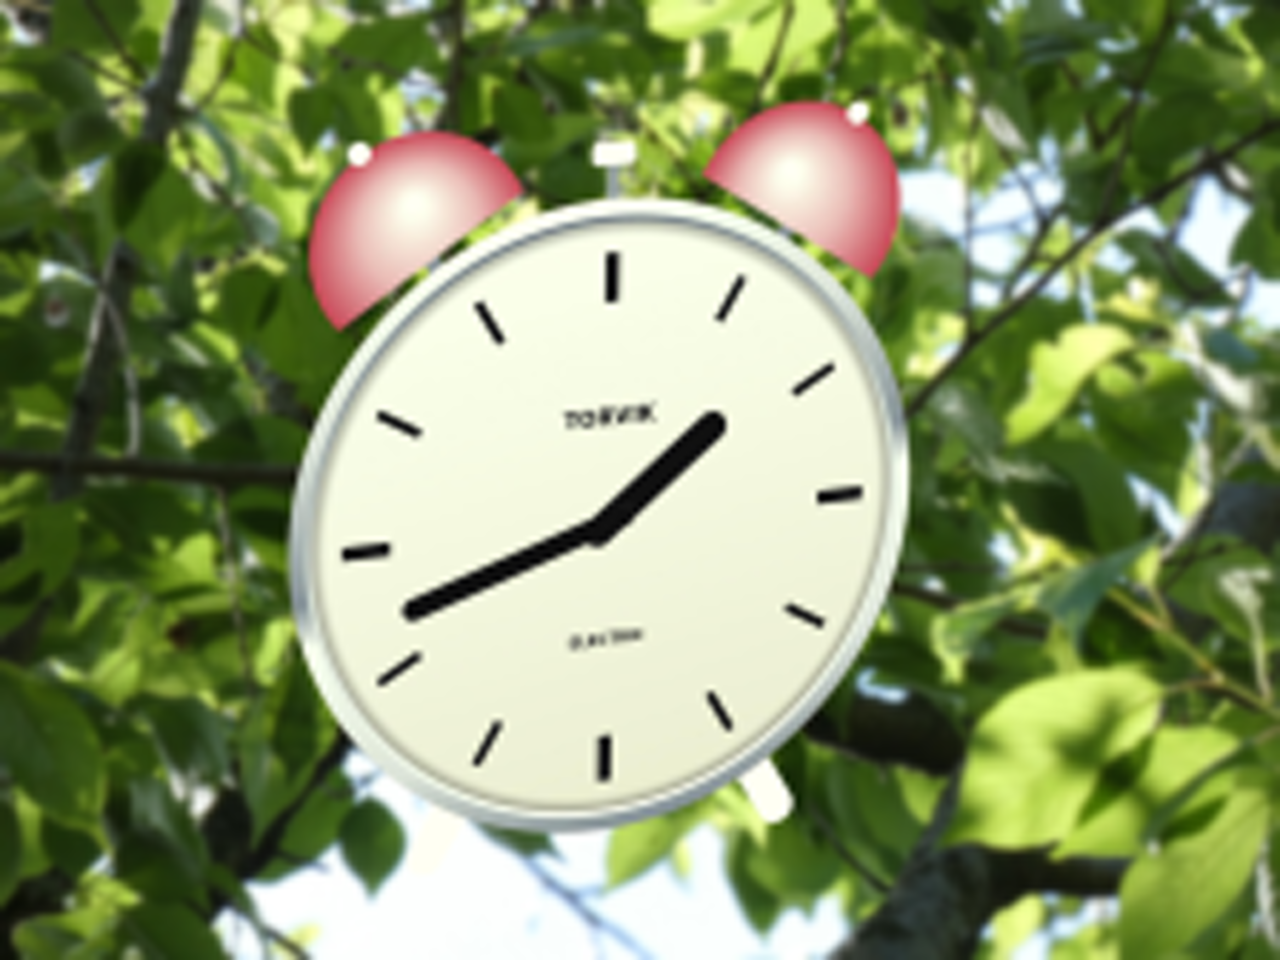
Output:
1,42
